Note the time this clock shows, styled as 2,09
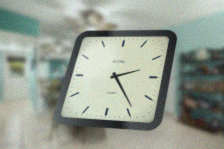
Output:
2,24
